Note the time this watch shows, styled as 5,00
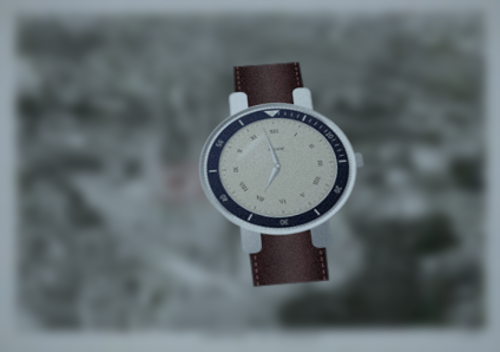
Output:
6,58
